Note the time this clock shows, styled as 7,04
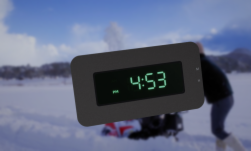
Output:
4,53
